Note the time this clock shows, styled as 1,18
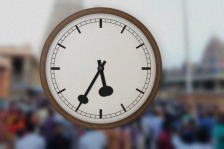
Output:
5,35
